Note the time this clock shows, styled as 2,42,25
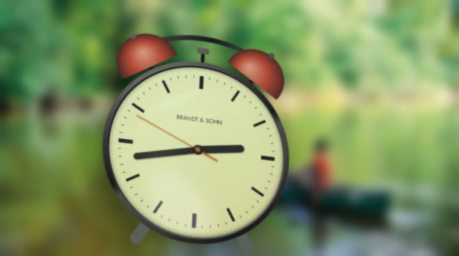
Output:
2,42,49
